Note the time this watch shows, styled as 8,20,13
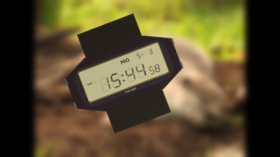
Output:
15,44,58
